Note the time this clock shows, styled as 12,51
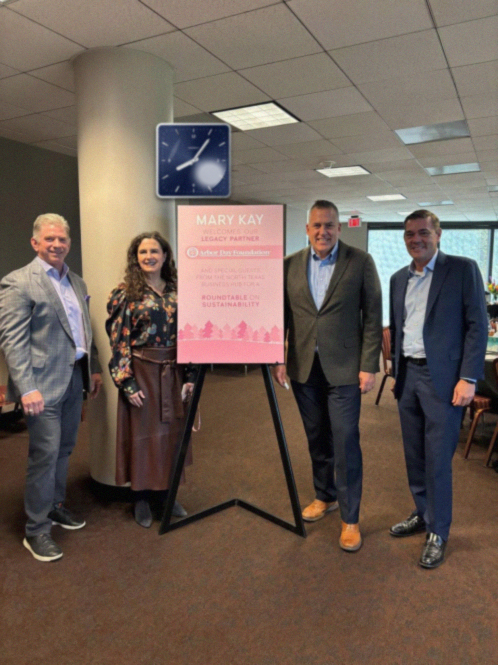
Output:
8,06
